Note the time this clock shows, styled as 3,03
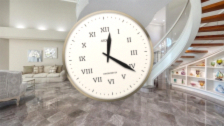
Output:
12,21
